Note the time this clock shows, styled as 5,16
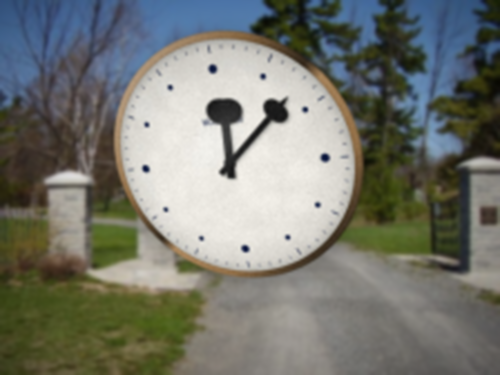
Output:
12,08
